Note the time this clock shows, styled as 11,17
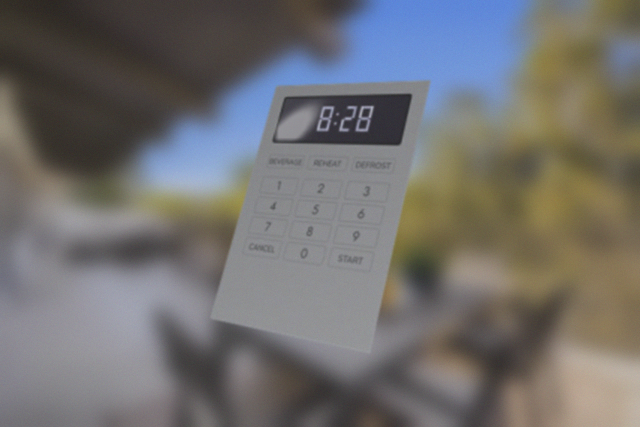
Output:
8,28
